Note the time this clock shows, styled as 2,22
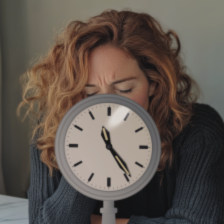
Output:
11,24
